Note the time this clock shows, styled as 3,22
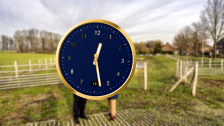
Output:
12,28
